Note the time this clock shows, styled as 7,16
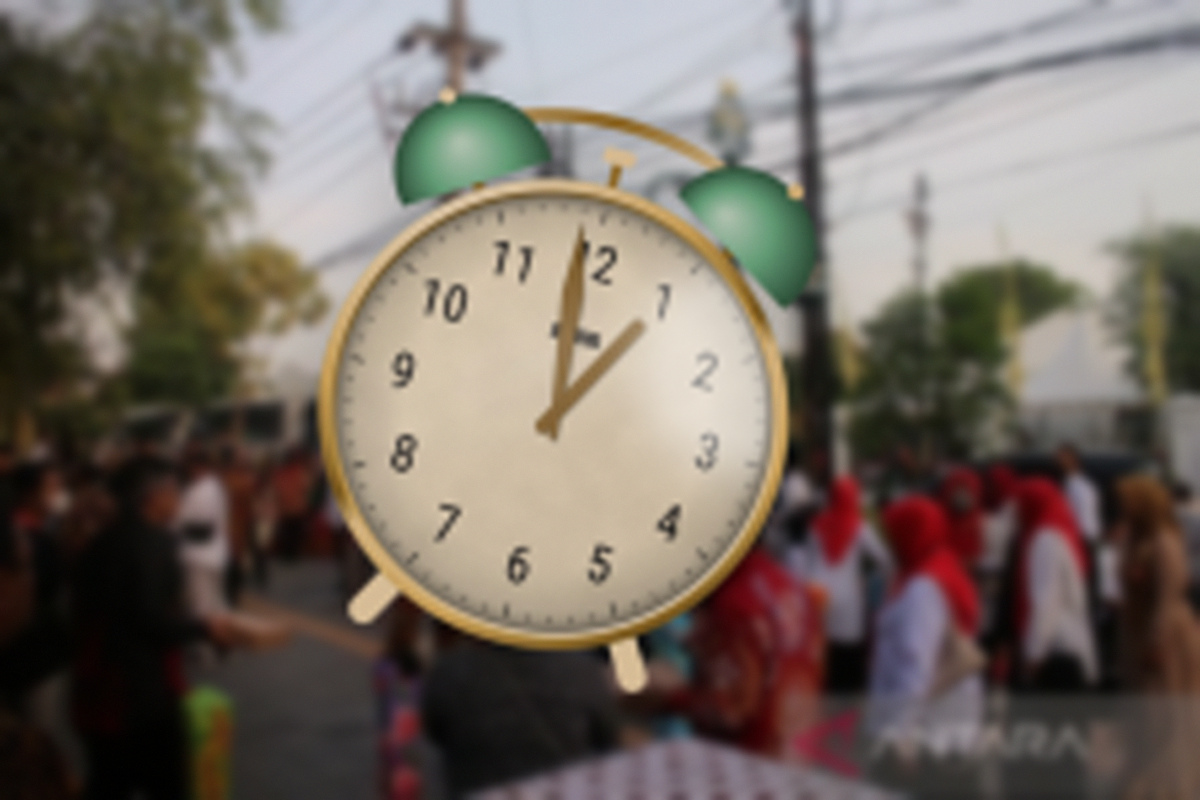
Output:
12,59
